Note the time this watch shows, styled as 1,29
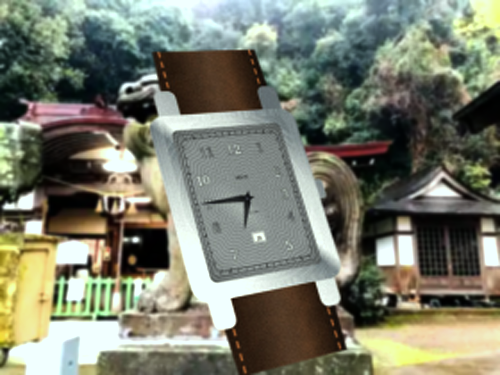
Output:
6,45
